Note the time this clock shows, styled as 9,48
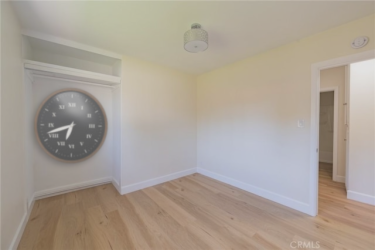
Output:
6,42
